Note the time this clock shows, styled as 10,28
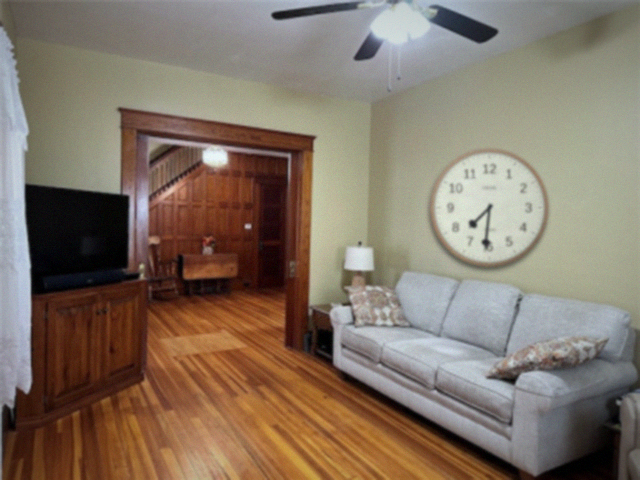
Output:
7,31
